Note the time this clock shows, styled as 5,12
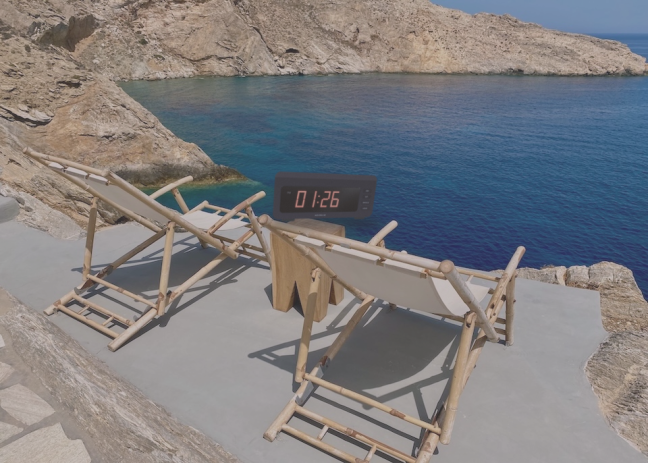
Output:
1,26
